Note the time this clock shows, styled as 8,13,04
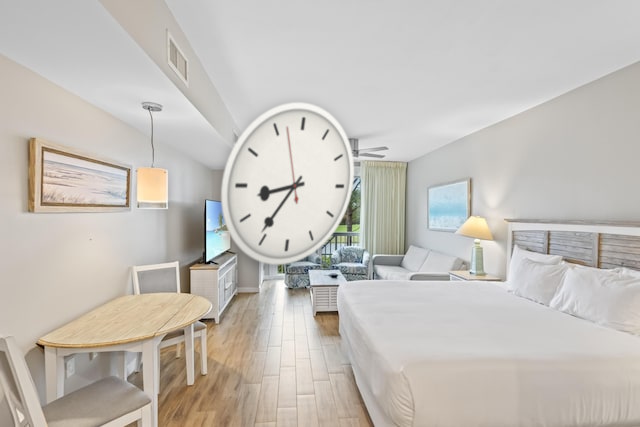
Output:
8,35,57
